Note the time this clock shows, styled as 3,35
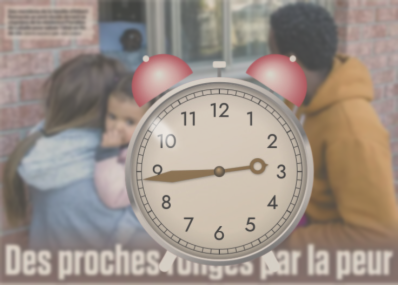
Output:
2,44
